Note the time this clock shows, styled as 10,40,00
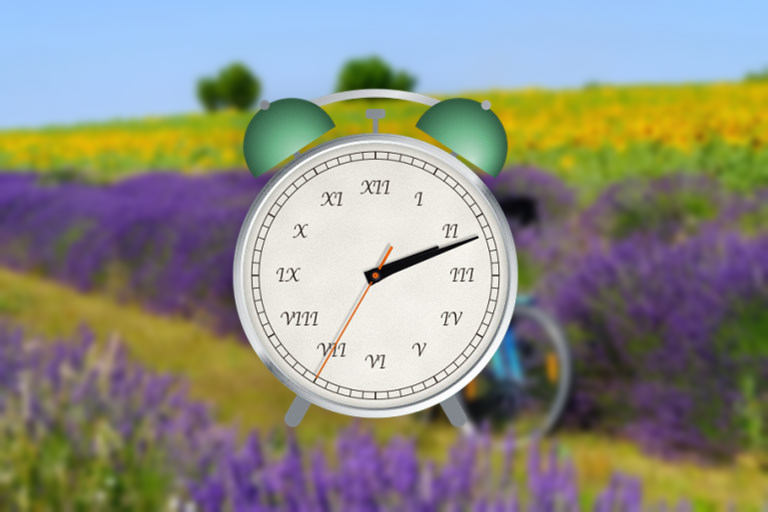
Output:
2,11,35
